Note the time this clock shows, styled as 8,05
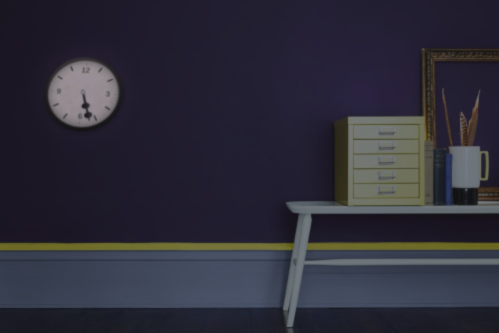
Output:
5,27
